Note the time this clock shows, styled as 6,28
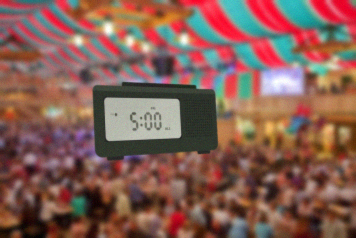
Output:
5,00
